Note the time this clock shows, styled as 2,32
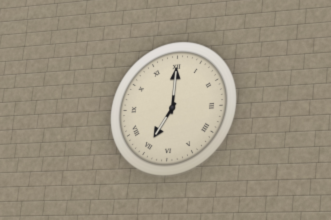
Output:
7,00
